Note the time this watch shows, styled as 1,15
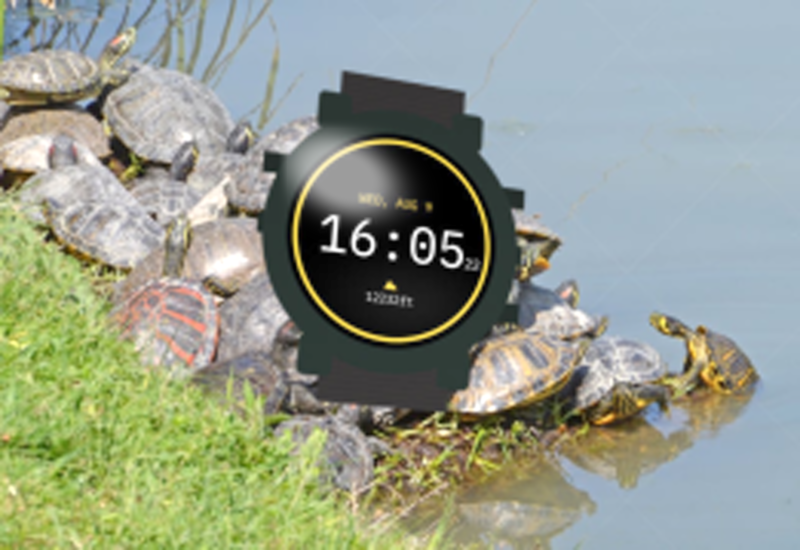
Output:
16,05
